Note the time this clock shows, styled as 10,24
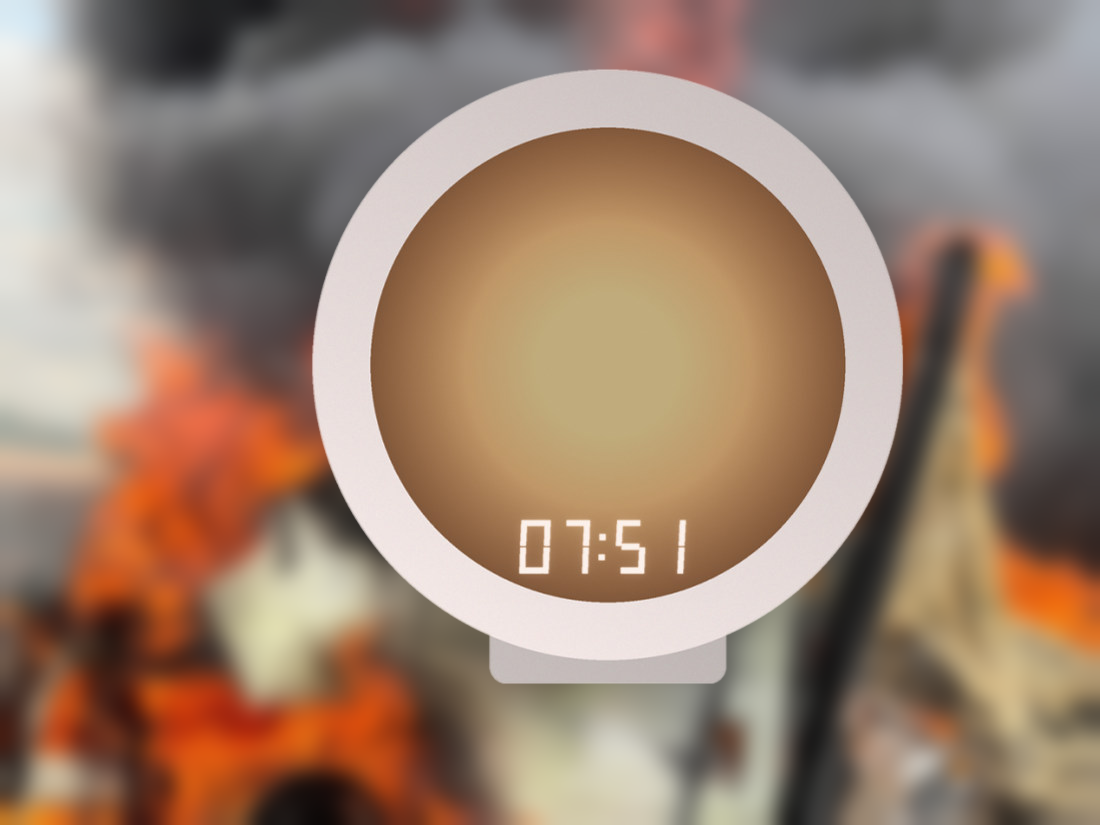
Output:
7,51
